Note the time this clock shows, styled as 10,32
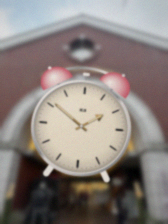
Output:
1,51
